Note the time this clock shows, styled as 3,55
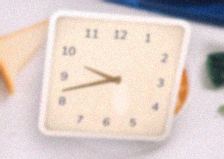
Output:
9,42
